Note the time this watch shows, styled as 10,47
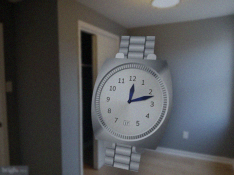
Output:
12,12
